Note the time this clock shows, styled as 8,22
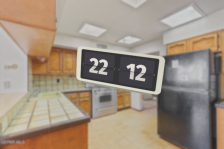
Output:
22,12
